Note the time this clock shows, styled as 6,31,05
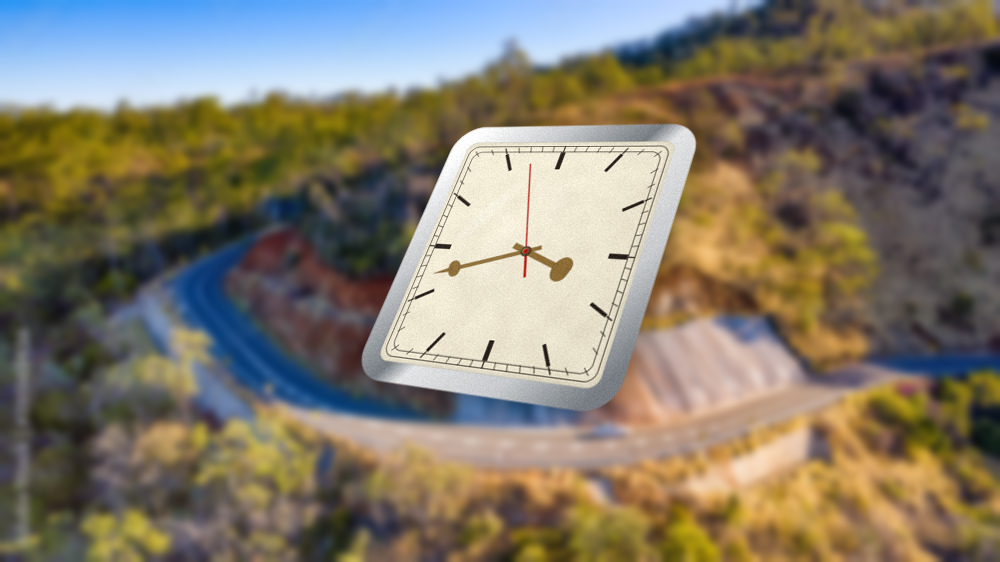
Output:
3,41,57
